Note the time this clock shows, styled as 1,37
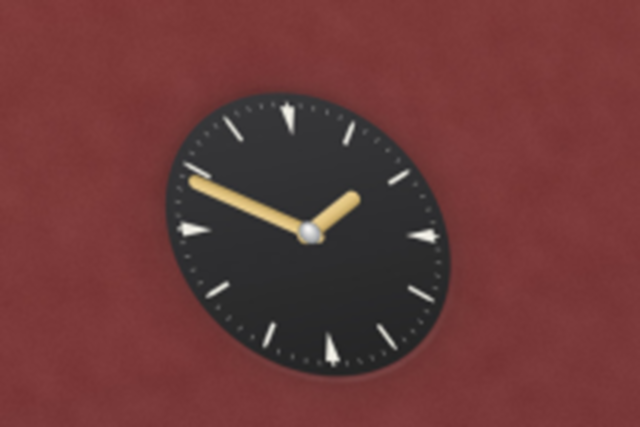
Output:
1,49
